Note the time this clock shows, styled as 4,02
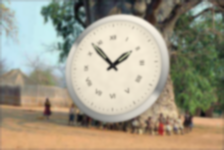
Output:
1,53
